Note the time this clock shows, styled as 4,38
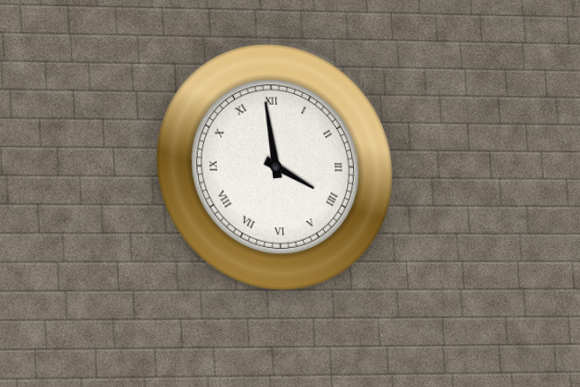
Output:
3,59
